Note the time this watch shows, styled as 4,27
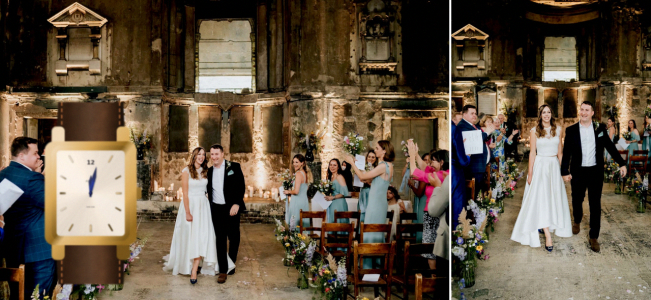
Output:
12,02
